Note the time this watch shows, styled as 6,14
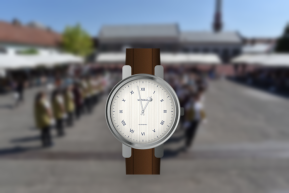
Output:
12,58
